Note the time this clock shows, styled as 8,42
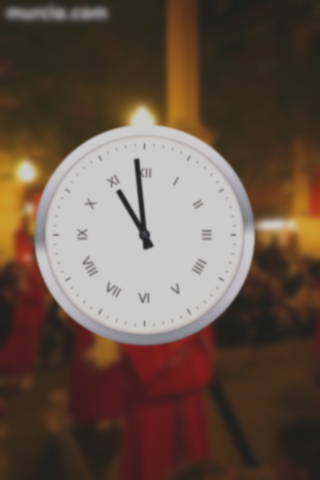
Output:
10,59
